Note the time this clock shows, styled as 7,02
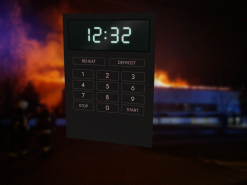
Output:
12,32
